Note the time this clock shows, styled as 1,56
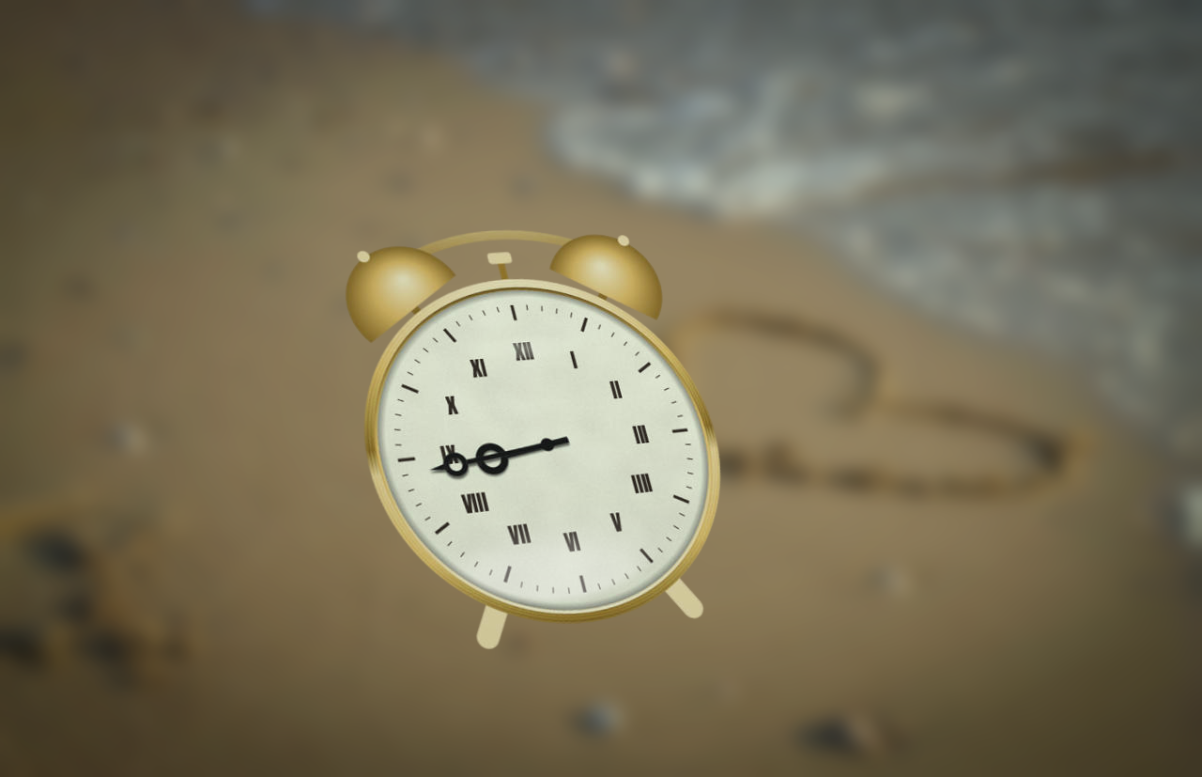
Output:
8,44
